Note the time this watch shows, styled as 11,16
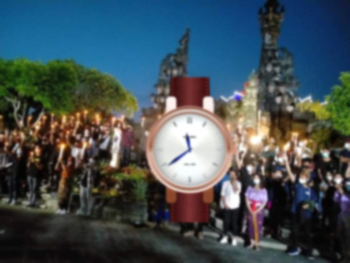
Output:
11,39
